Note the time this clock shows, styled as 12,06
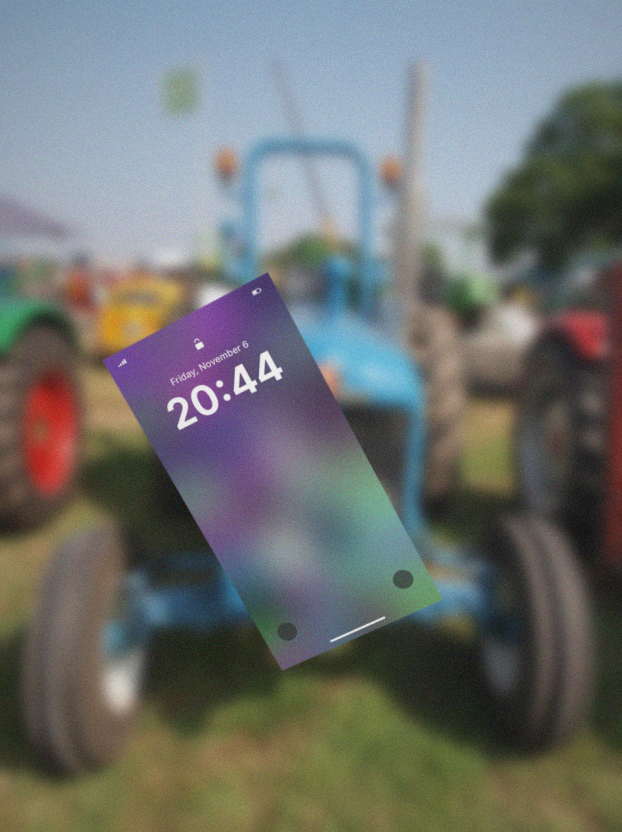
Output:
20,44
